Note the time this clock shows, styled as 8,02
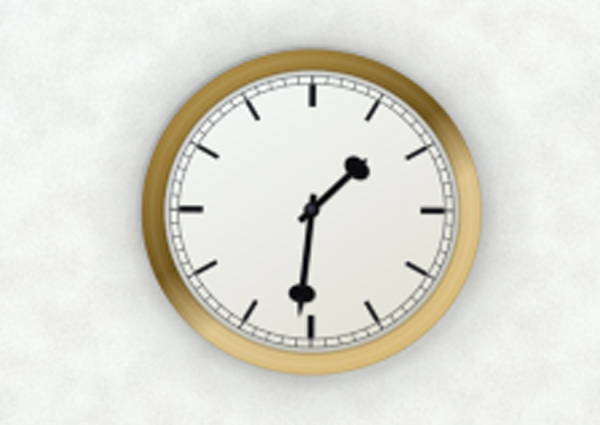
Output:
1,31
